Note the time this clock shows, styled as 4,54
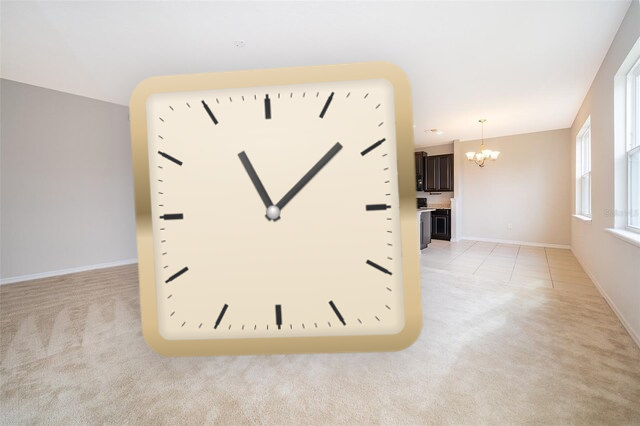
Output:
11,08
